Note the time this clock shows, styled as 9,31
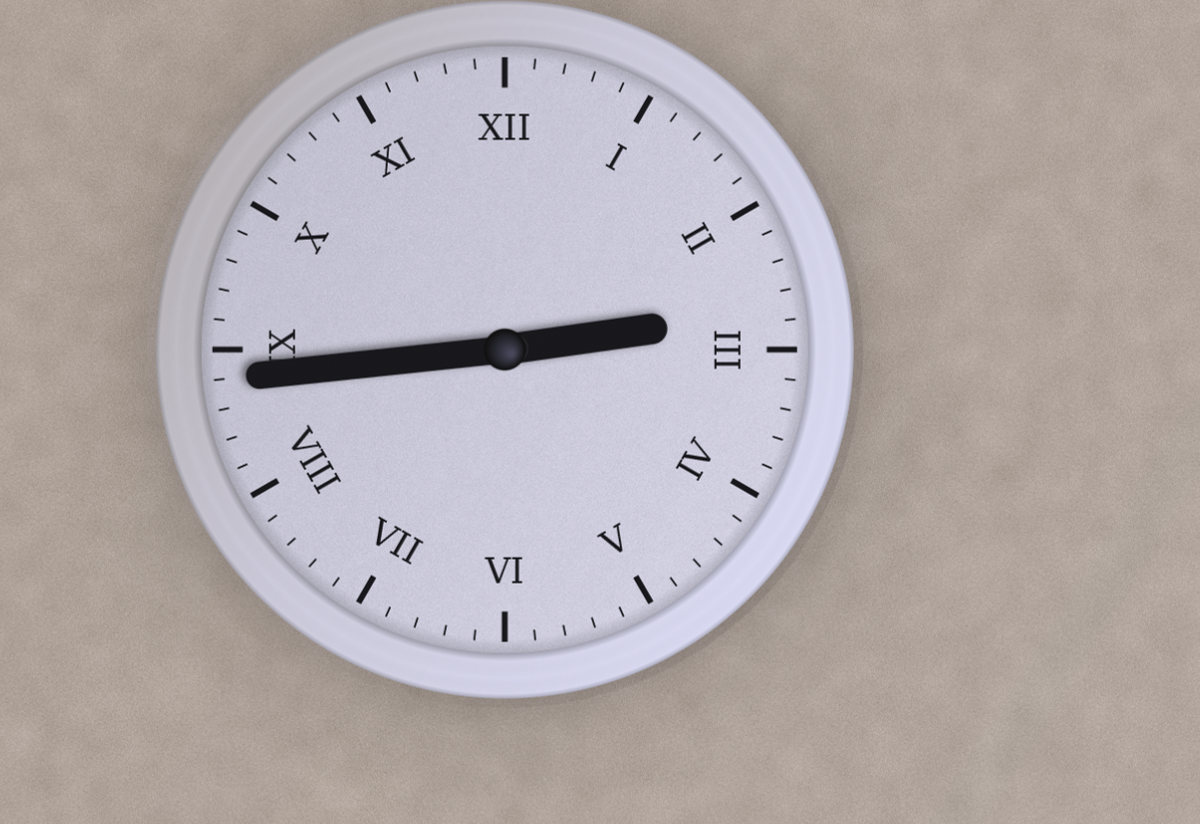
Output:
2,44
